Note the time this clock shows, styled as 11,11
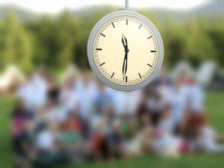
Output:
11,31
